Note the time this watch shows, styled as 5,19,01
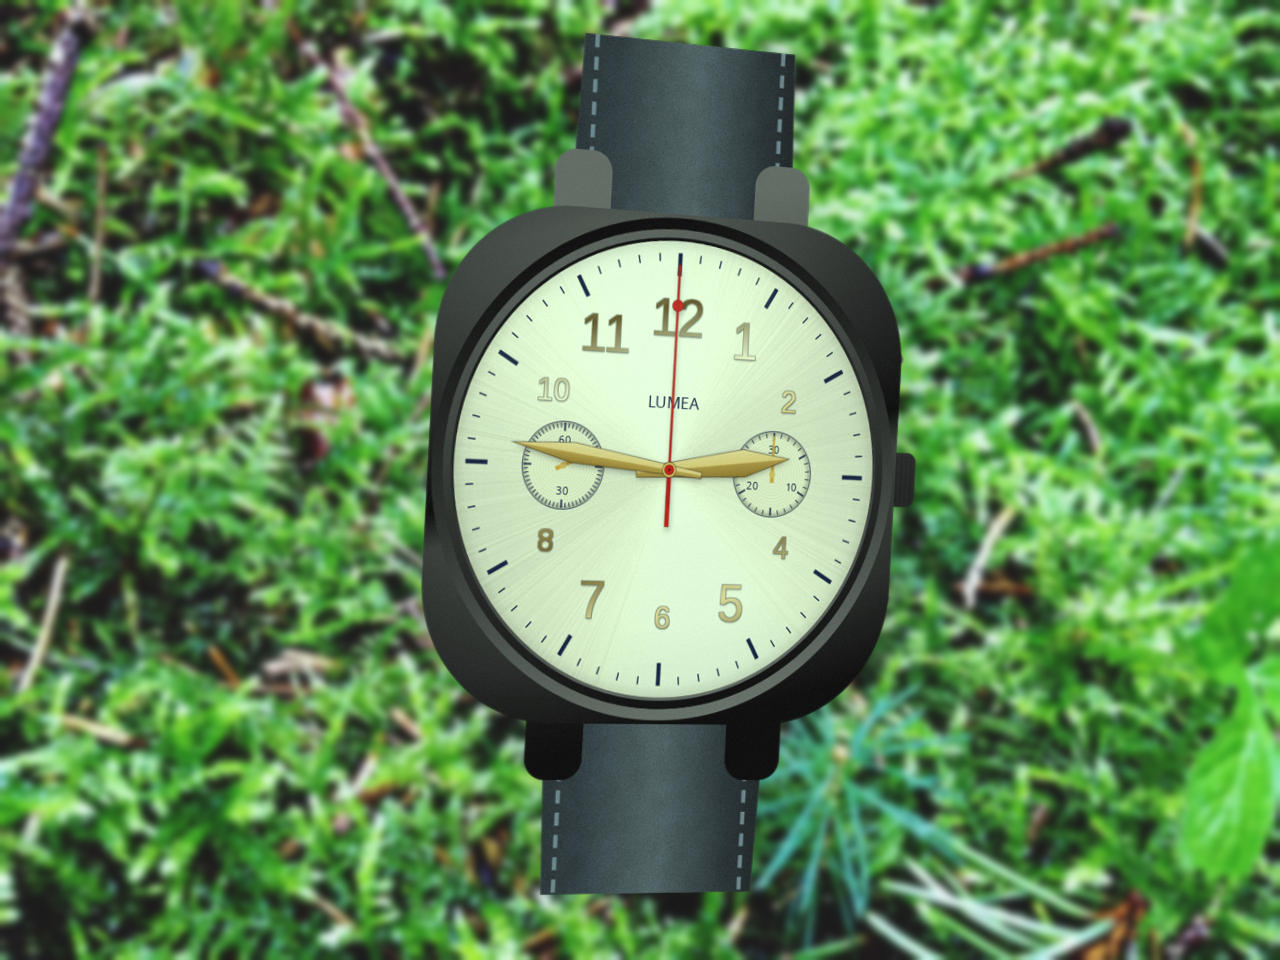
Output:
2,46,11
